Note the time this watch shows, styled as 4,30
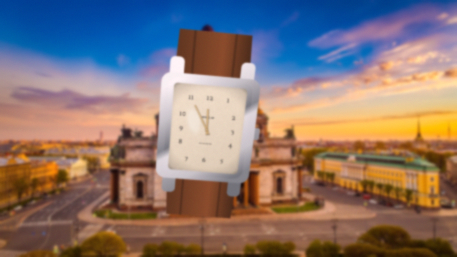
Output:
11,55
